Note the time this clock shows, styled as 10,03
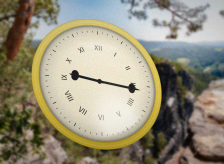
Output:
9,16
